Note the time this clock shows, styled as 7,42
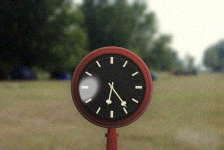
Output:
6,24
